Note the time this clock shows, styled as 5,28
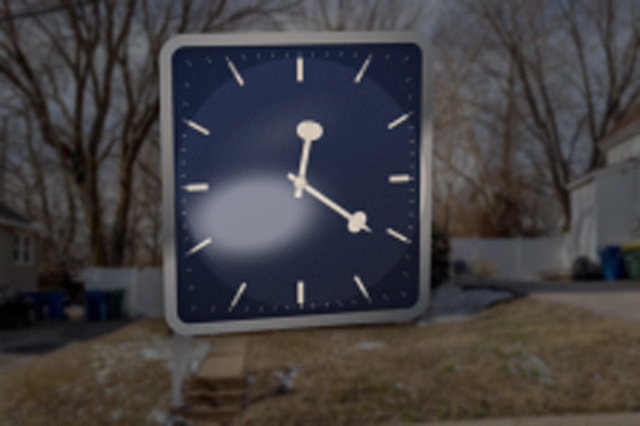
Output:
12,21
